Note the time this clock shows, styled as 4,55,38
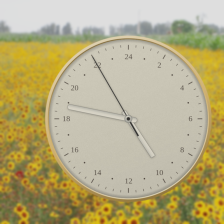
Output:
9,46,55
